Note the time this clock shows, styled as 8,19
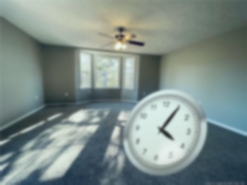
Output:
4,05
